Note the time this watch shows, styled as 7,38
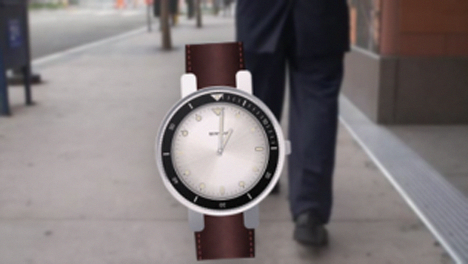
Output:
1,01
